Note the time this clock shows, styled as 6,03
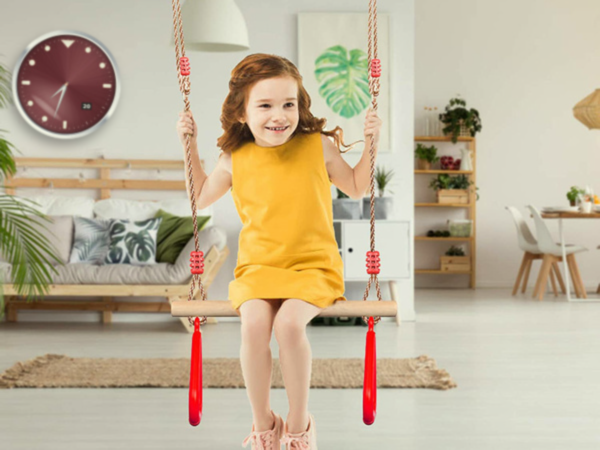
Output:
7,33
